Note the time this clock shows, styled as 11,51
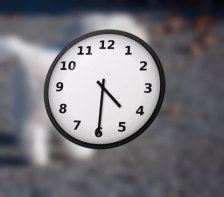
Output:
4,30
